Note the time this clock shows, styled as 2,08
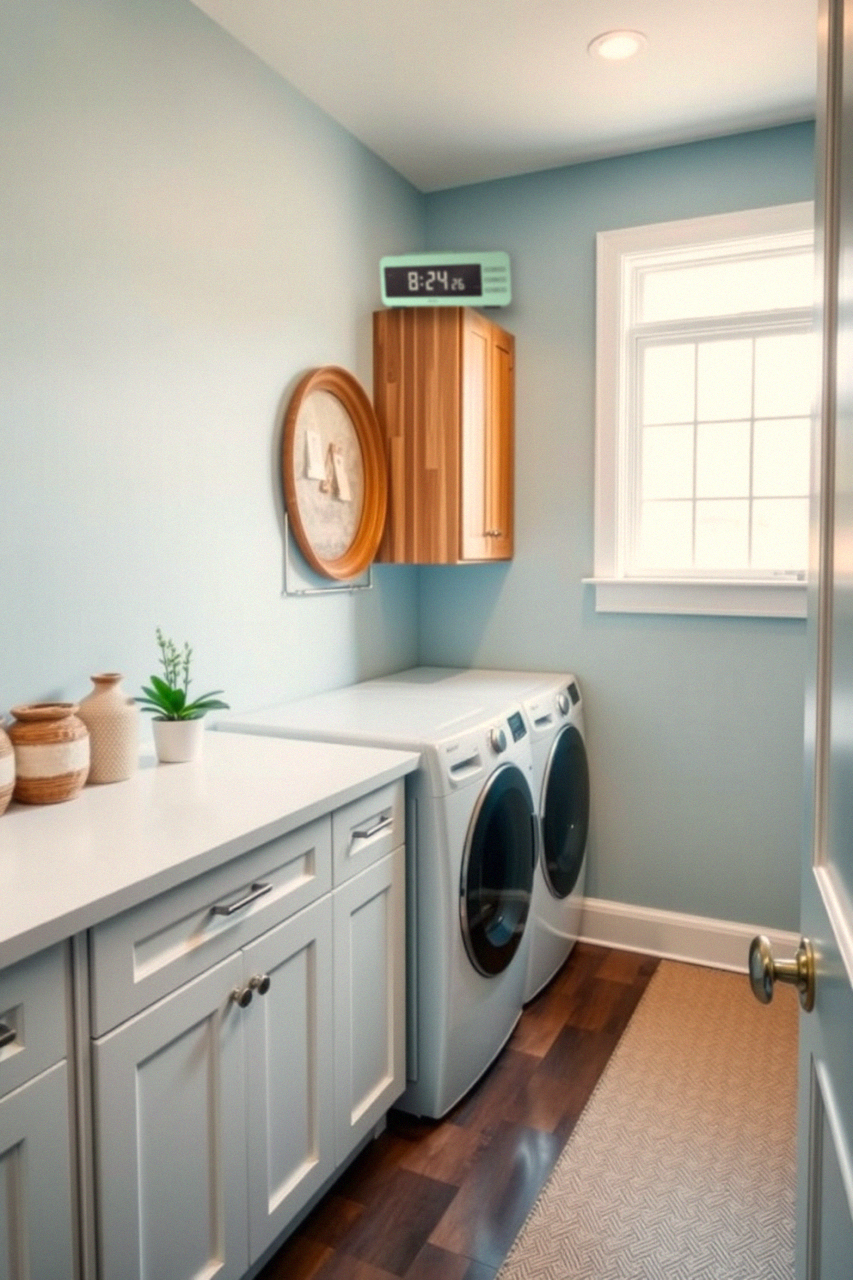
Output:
8,24
